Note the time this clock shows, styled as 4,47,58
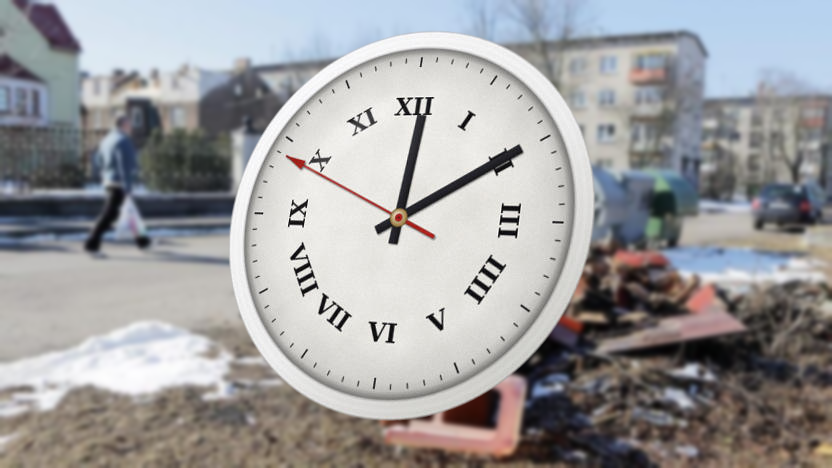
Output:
12,09,49
